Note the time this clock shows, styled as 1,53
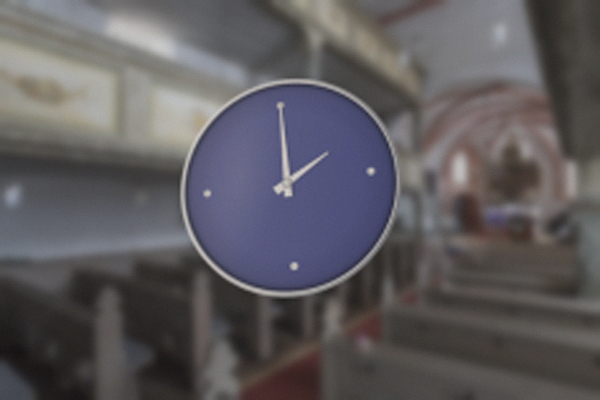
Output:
2,00
